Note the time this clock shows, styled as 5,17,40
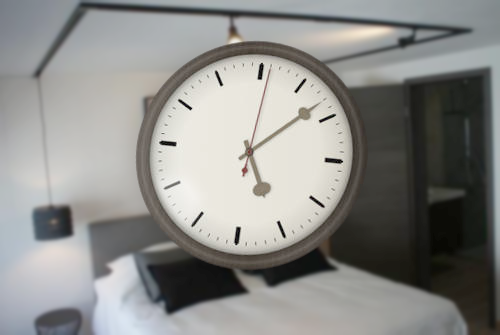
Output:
5,08,01
